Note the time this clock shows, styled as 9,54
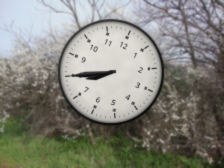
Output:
7,40
